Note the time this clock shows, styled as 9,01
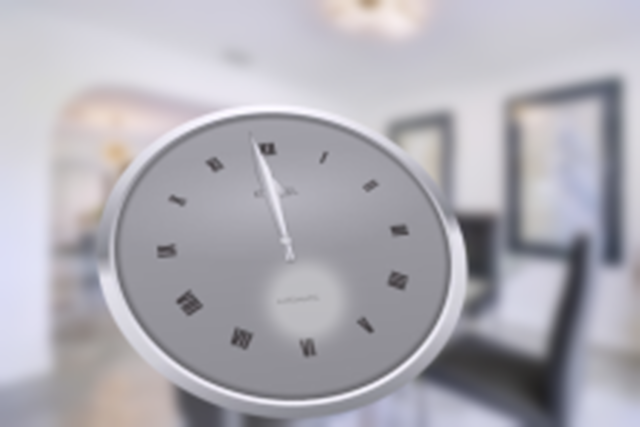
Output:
11,59
